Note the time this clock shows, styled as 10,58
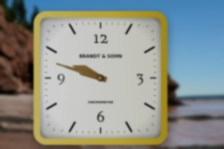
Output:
9,48
